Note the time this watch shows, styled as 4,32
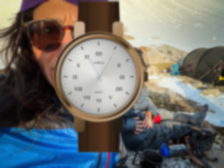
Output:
11,05
